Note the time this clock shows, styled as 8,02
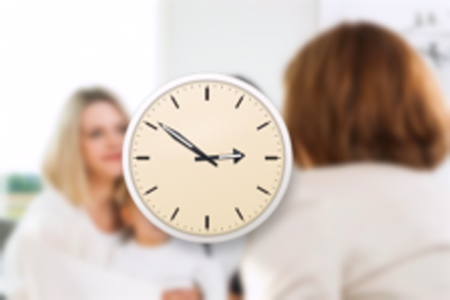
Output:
2,51
